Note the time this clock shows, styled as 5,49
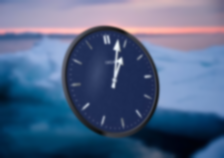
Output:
1,03
